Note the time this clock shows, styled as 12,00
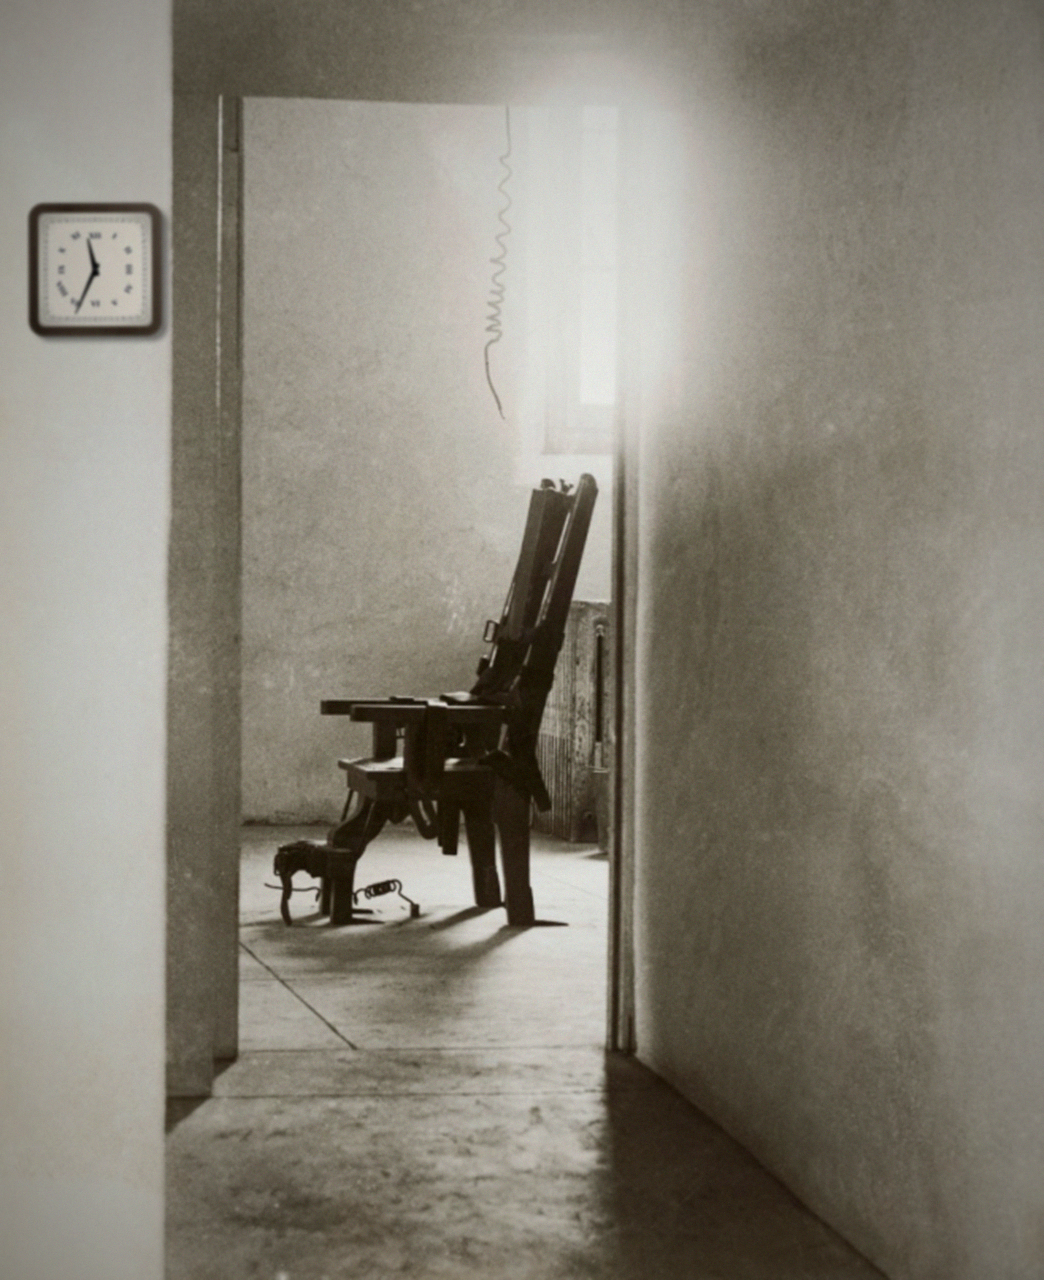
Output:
11,34
